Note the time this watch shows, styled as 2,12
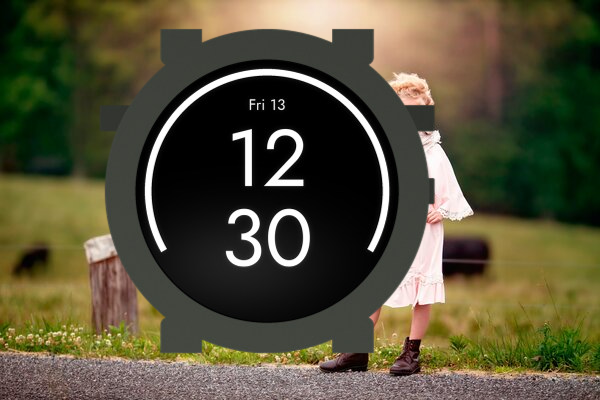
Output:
12,30
